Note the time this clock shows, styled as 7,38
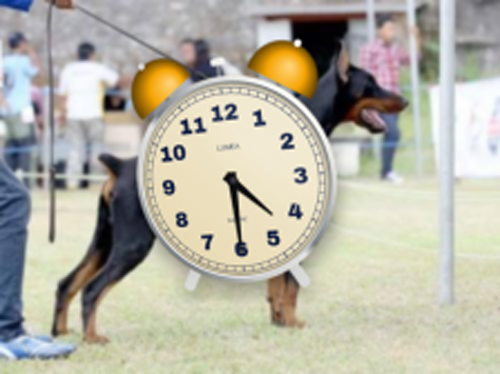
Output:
4,30
